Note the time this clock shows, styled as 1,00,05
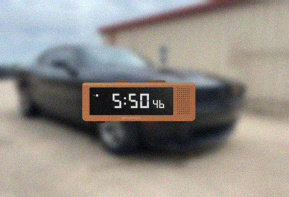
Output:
5,50,46
